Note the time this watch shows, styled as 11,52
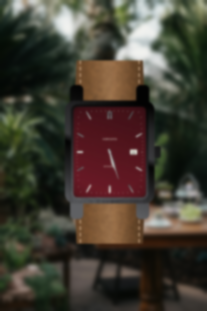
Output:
5,27
